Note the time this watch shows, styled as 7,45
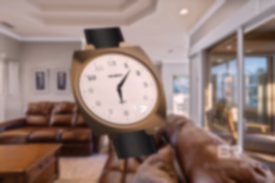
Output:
6,07
